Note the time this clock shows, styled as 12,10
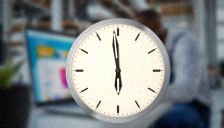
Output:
5,59
